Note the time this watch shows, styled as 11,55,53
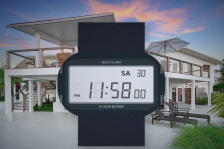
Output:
11,58,00
